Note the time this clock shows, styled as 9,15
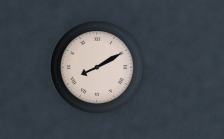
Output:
8,10
